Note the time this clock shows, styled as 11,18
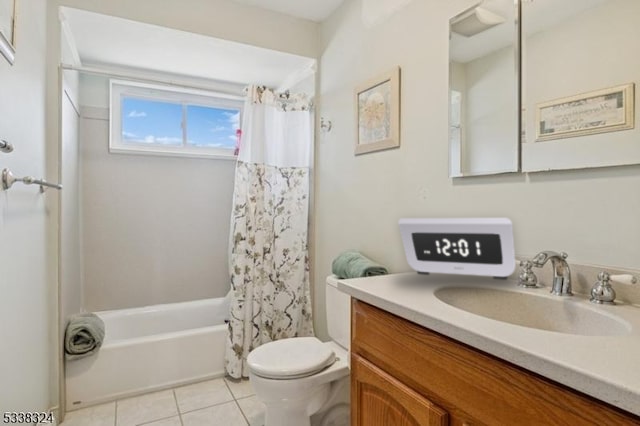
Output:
12,01
